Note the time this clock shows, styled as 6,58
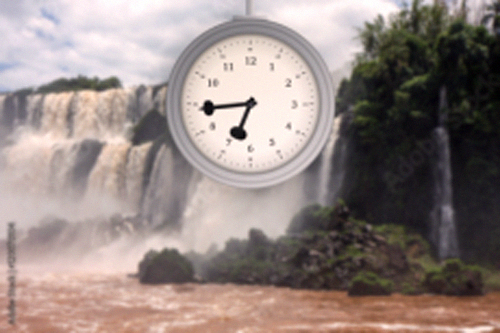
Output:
6,44
